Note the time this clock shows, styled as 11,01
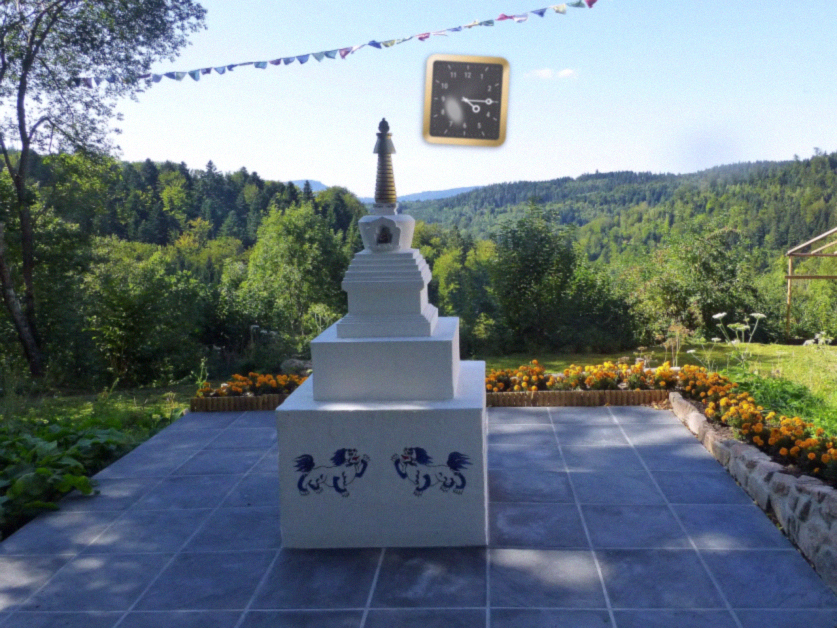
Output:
4,15
